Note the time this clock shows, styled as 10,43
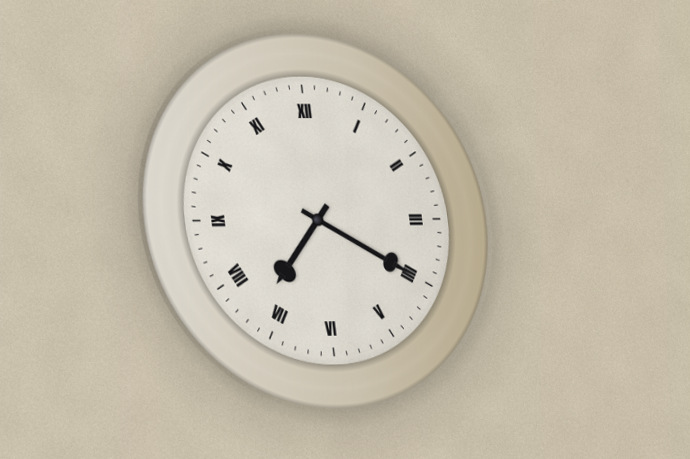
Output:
7,20
